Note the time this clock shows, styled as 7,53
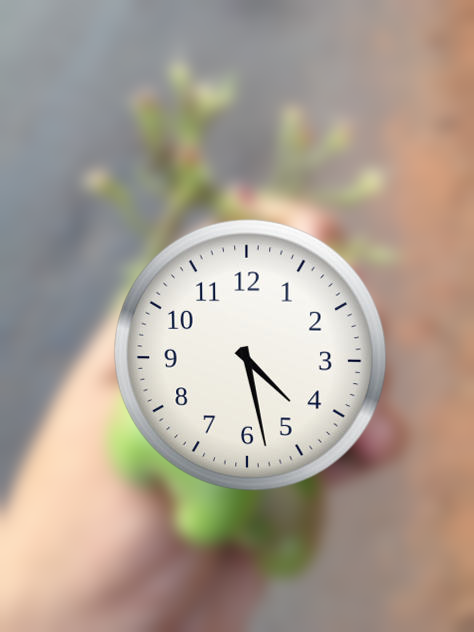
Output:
4,28
